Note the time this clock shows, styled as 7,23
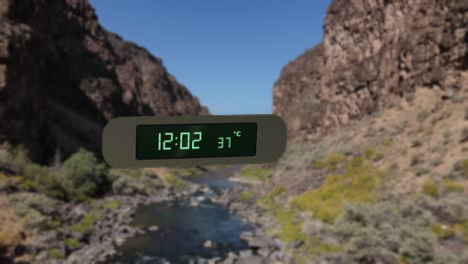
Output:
12,02
